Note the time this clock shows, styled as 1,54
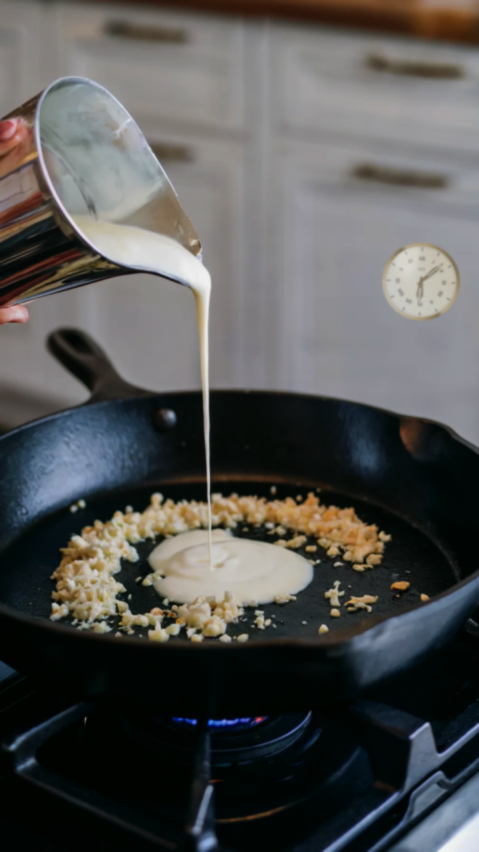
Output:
6,08
